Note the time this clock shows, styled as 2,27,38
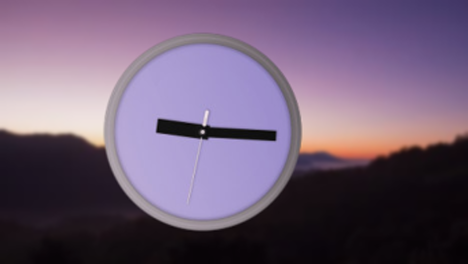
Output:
9,15,32
